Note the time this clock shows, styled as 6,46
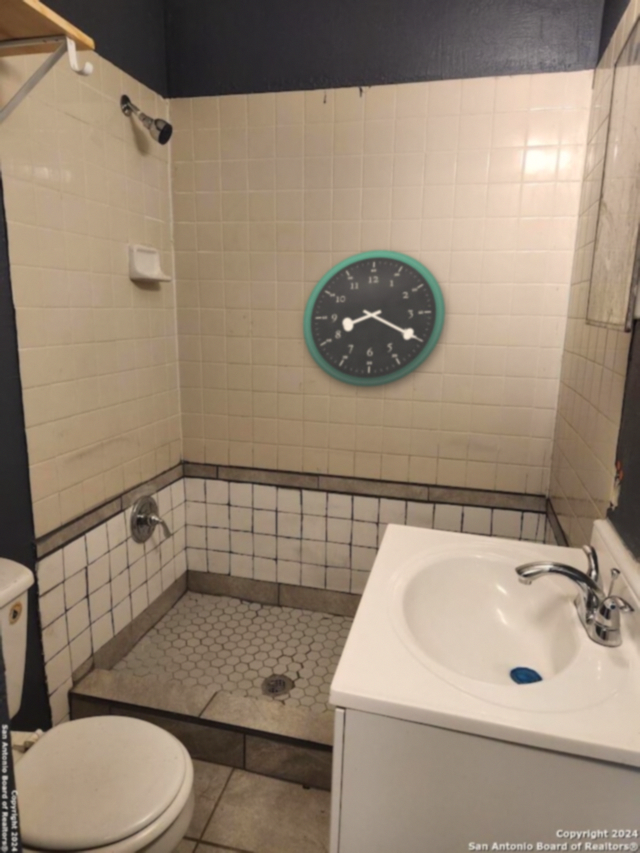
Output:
8,20
